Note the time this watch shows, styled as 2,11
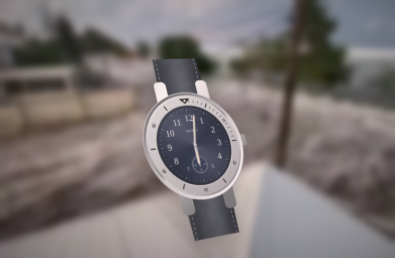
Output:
6,02
